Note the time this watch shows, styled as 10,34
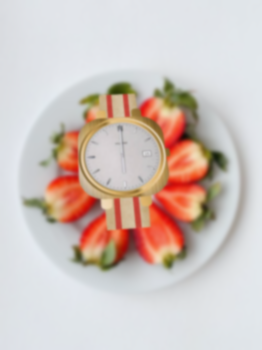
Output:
6,00
